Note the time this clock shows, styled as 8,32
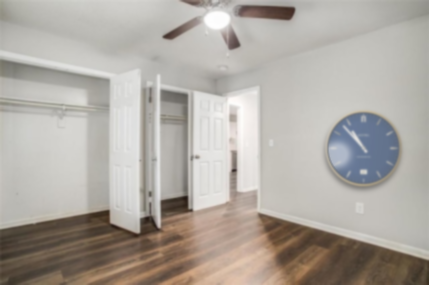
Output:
10,53
